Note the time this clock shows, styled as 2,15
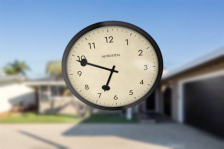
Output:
6,49
